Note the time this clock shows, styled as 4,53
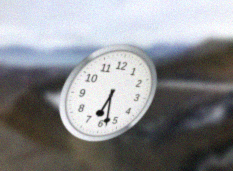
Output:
6,28
